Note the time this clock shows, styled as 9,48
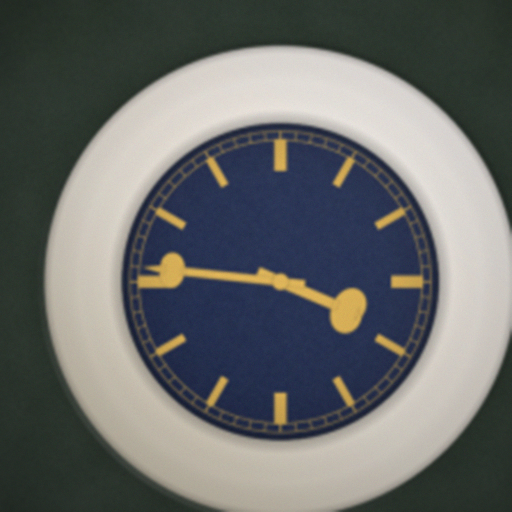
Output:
3,46
